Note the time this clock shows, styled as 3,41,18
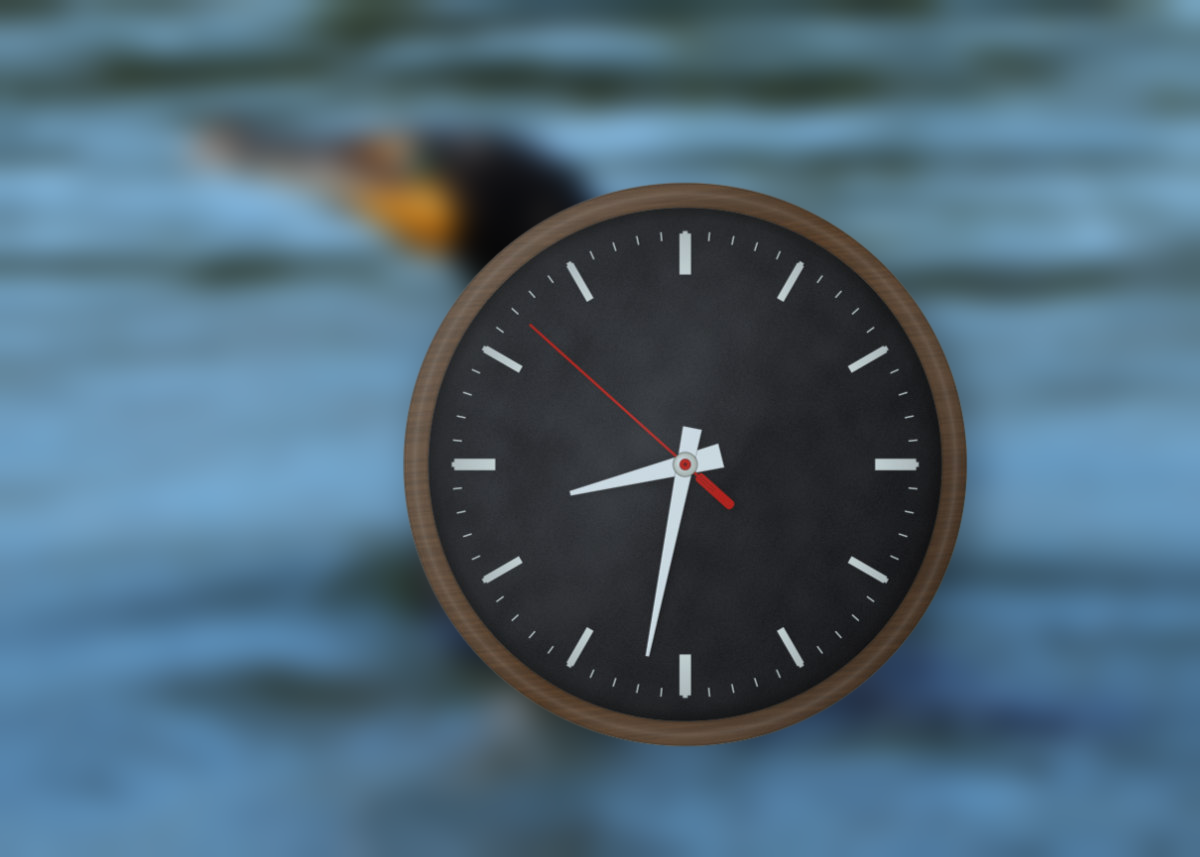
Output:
8,31,52
